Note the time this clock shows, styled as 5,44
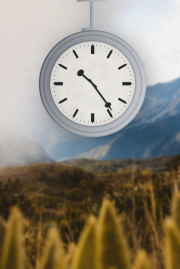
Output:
10,24
